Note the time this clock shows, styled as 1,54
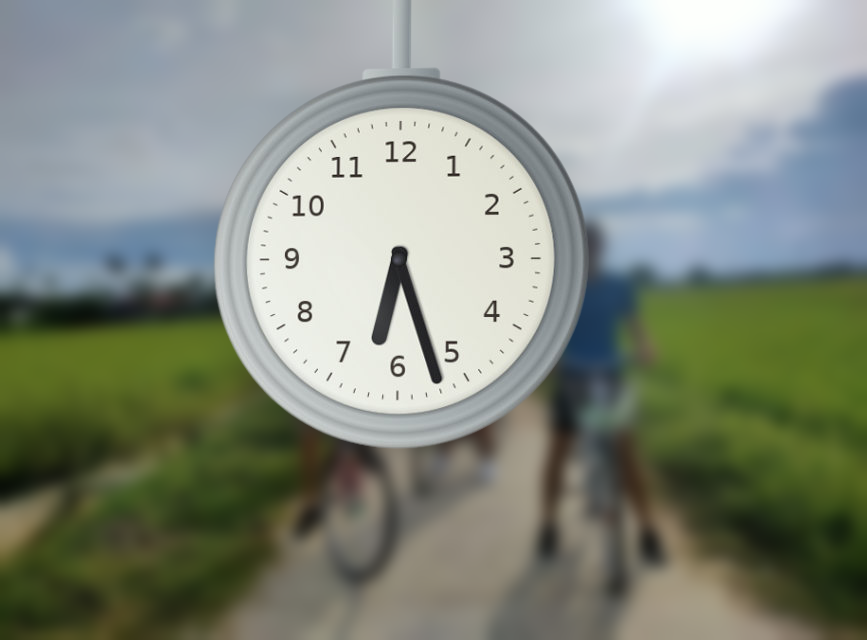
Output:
6,27
